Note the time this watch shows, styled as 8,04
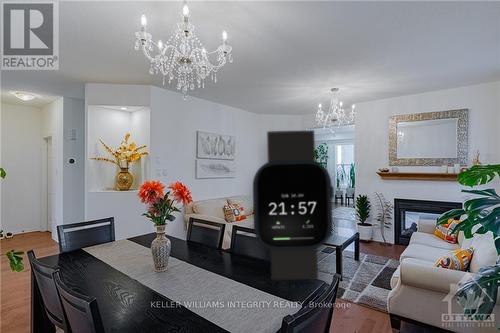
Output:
21,57
